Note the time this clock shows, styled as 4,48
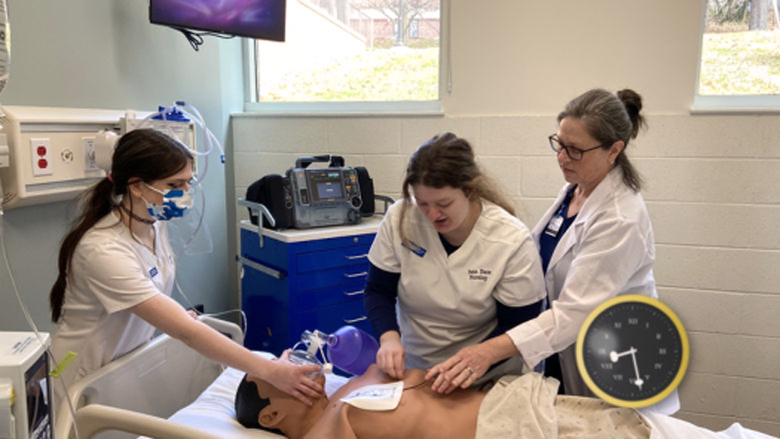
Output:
8,28
